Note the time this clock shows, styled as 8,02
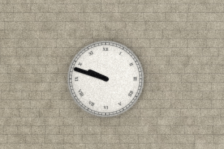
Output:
9,48
